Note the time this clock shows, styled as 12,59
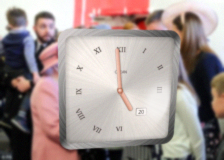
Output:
4,59
